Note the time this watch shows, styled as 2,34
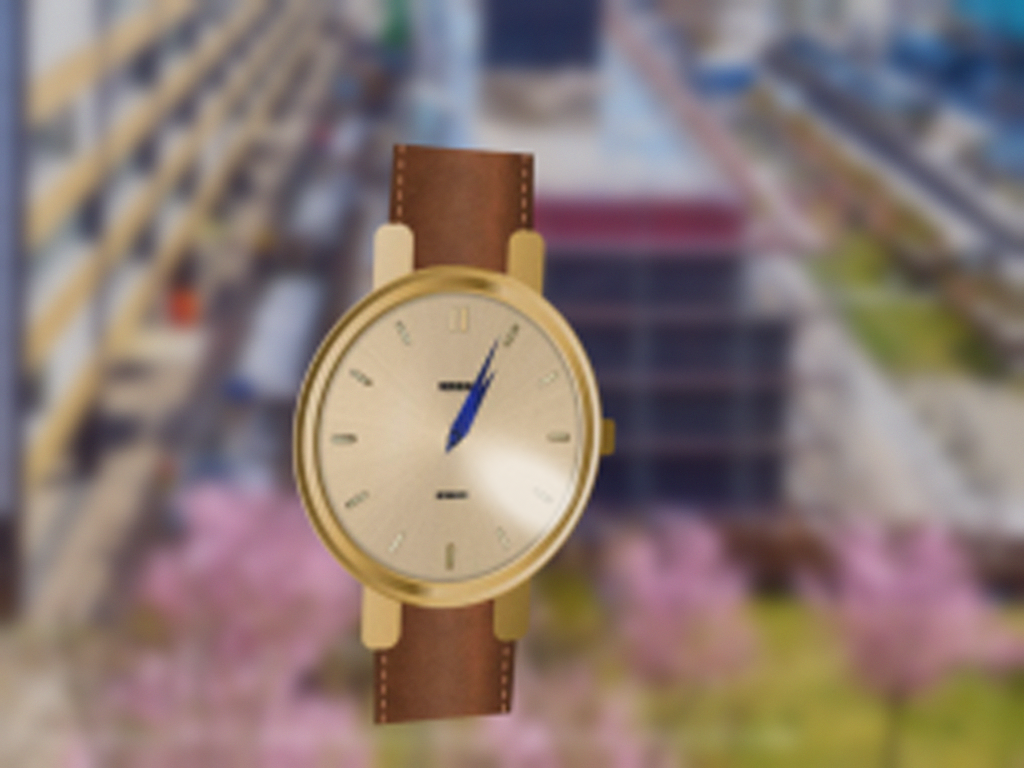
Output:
1,04
